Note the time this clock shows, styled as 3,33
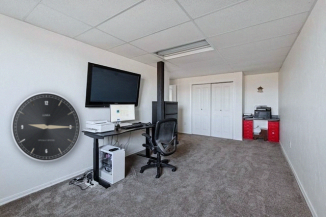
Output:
9,15
